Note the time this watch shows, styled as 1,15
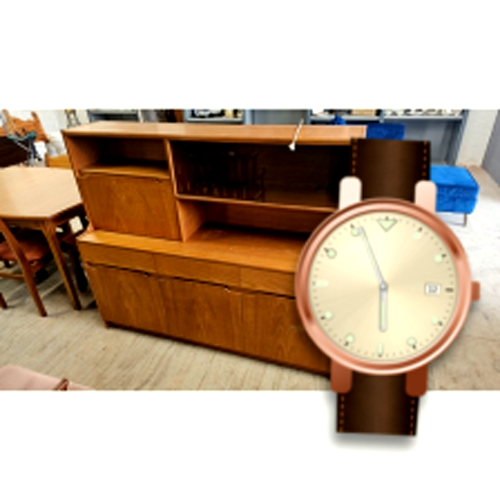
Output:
5,56
